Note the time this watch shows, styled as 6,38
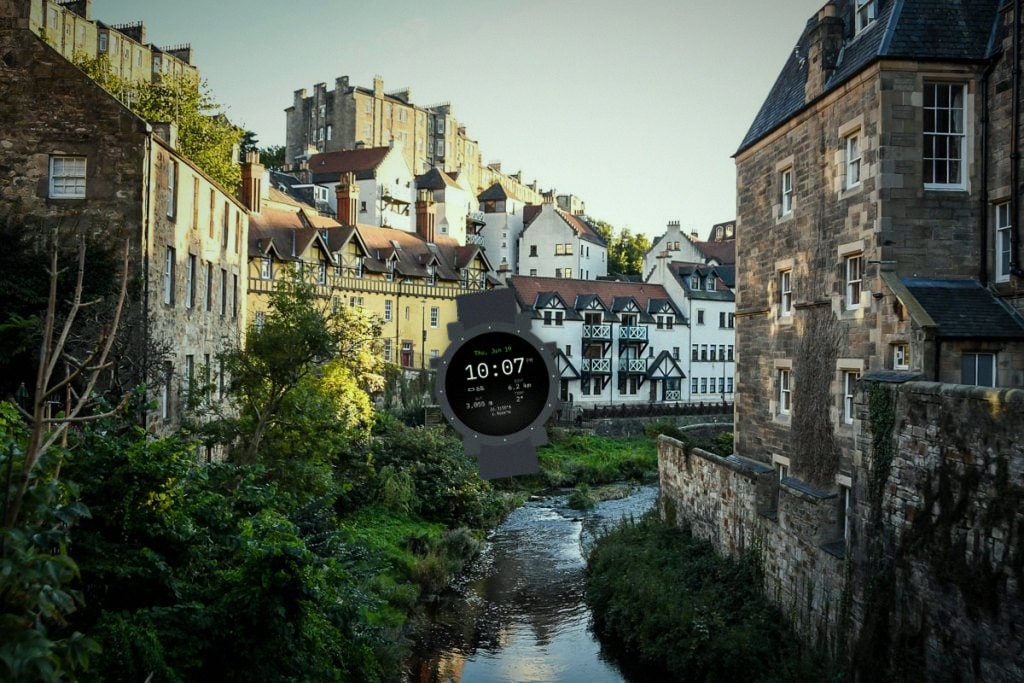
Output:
10,07
